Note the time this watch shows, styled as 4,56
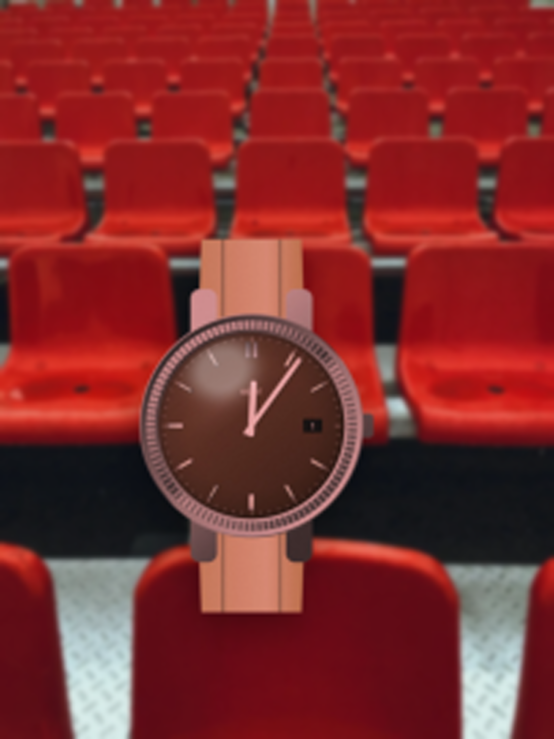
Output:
12,06
